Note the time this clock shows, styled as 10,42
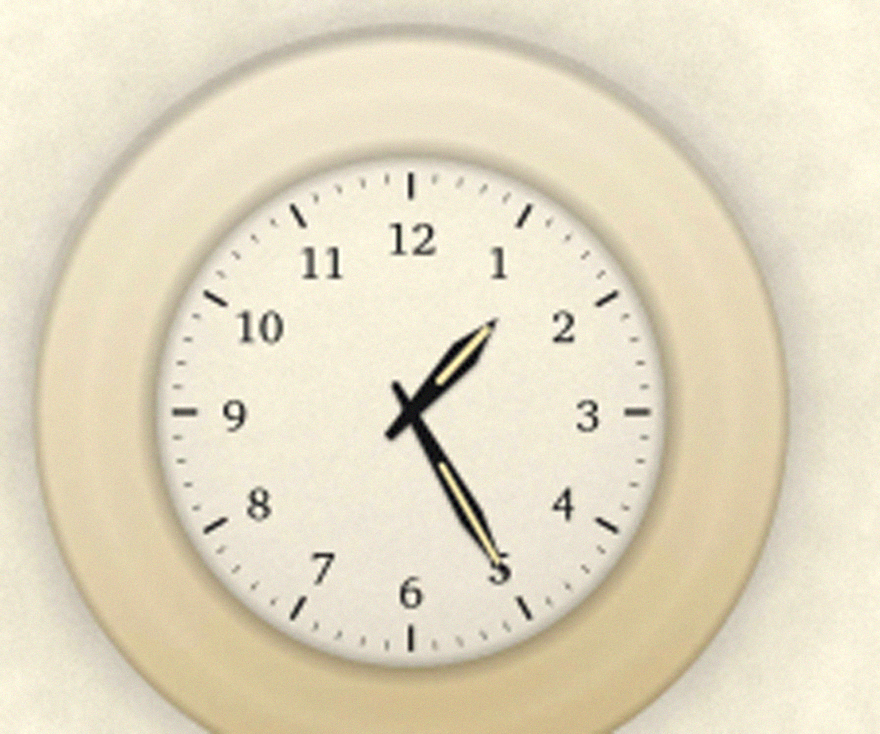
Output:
1,25
